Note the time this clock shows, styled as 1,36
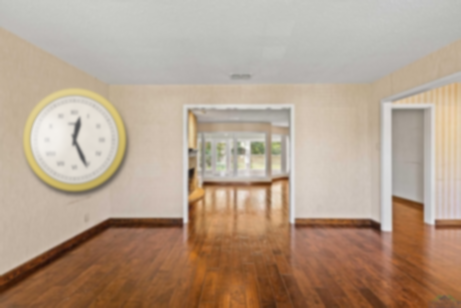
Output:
12,26
